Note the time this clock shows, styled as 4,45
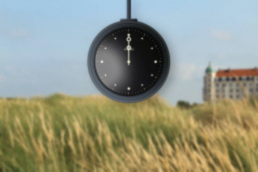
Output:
12,00
